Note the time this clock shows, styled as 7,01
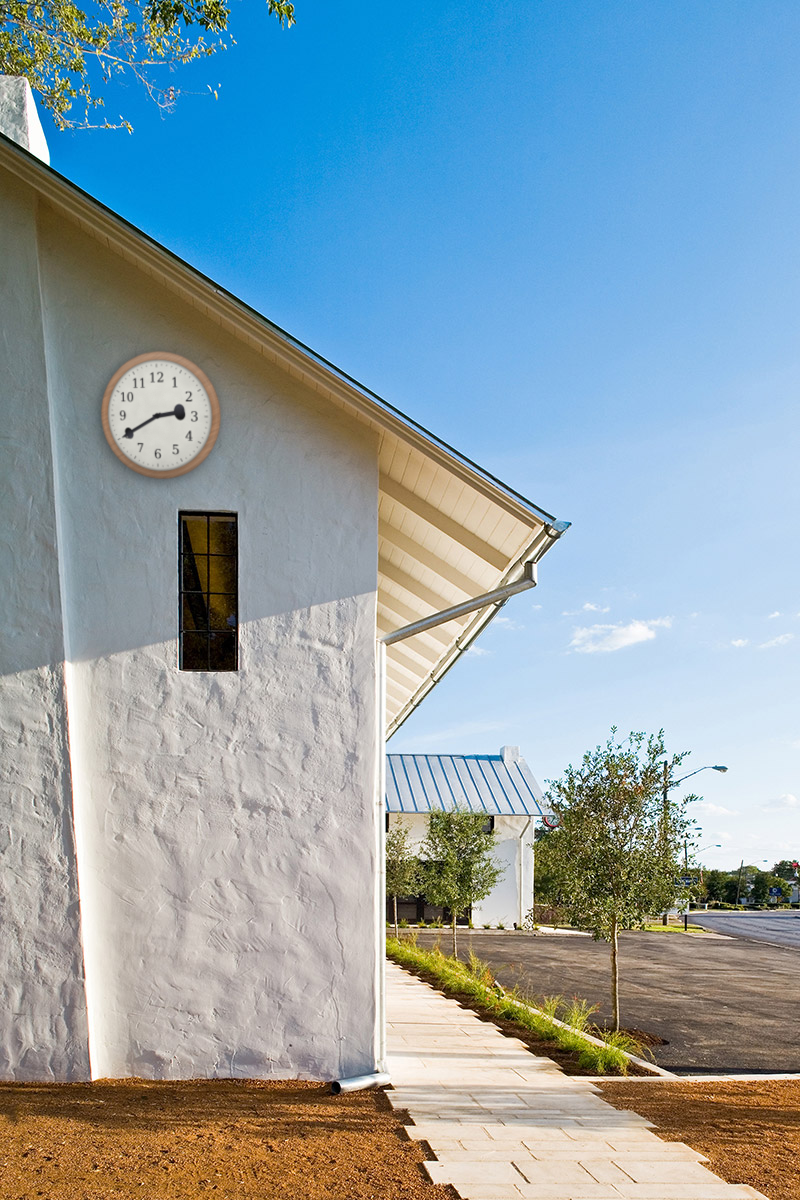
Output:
2,40
